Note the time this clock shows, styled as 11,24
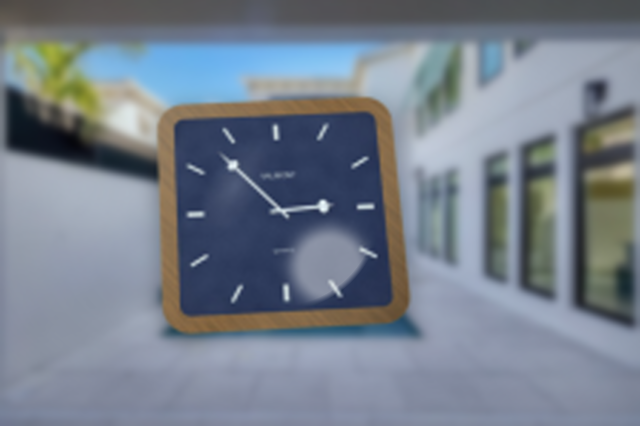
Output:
2,53
